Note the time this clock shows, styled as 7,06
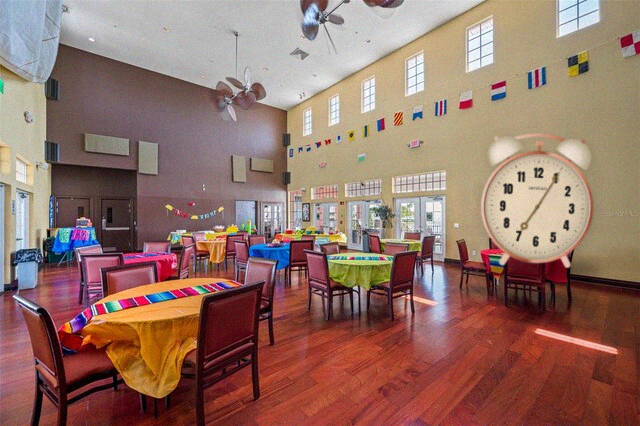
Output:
7,05
